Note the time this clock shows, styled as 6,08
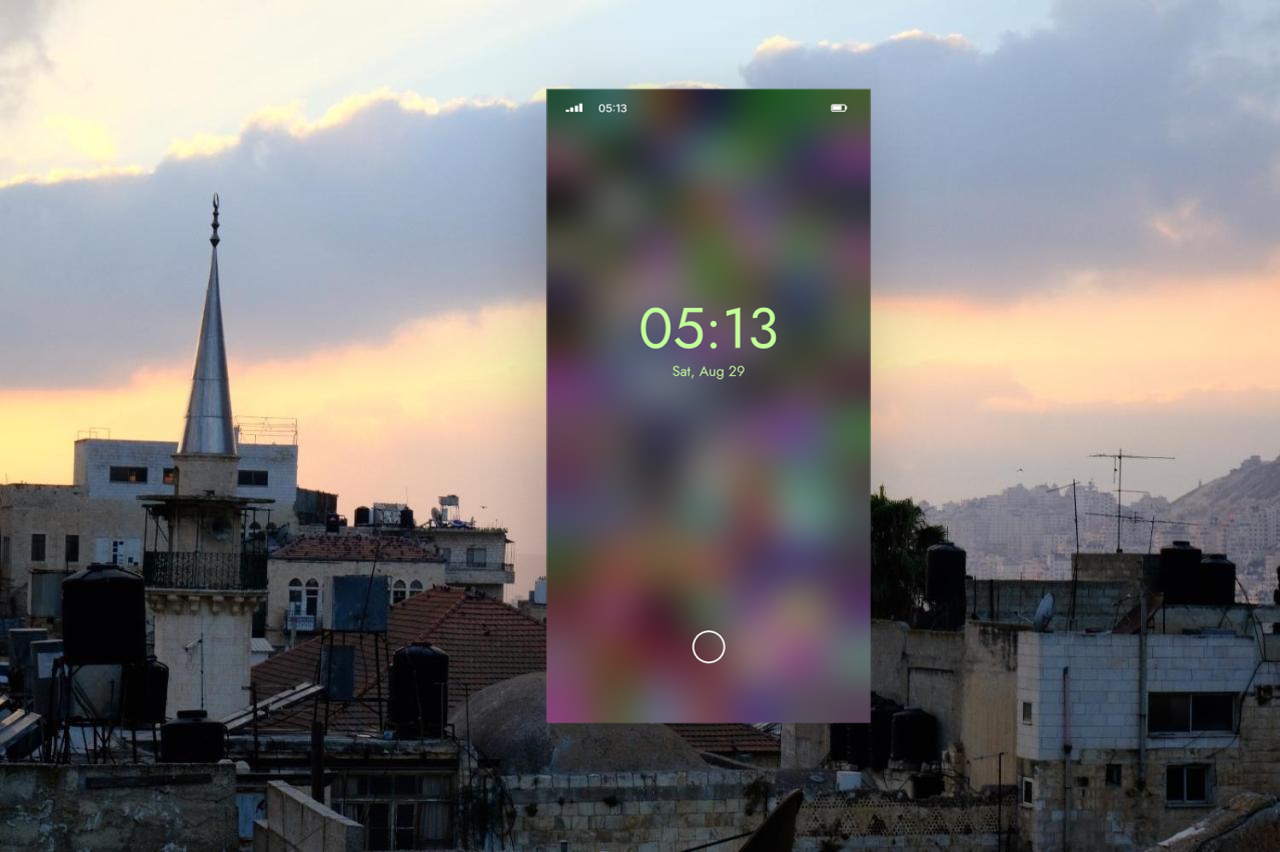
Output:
5,13
